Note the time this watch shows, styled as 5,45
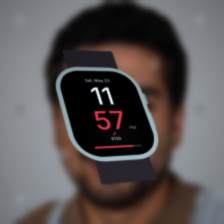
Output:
11,57
